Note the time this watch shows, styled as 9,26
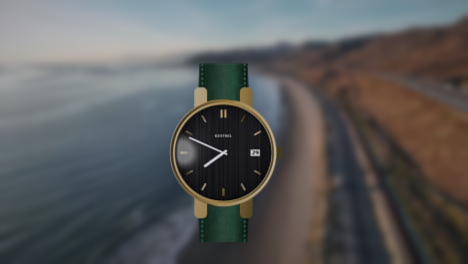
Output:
7,49
